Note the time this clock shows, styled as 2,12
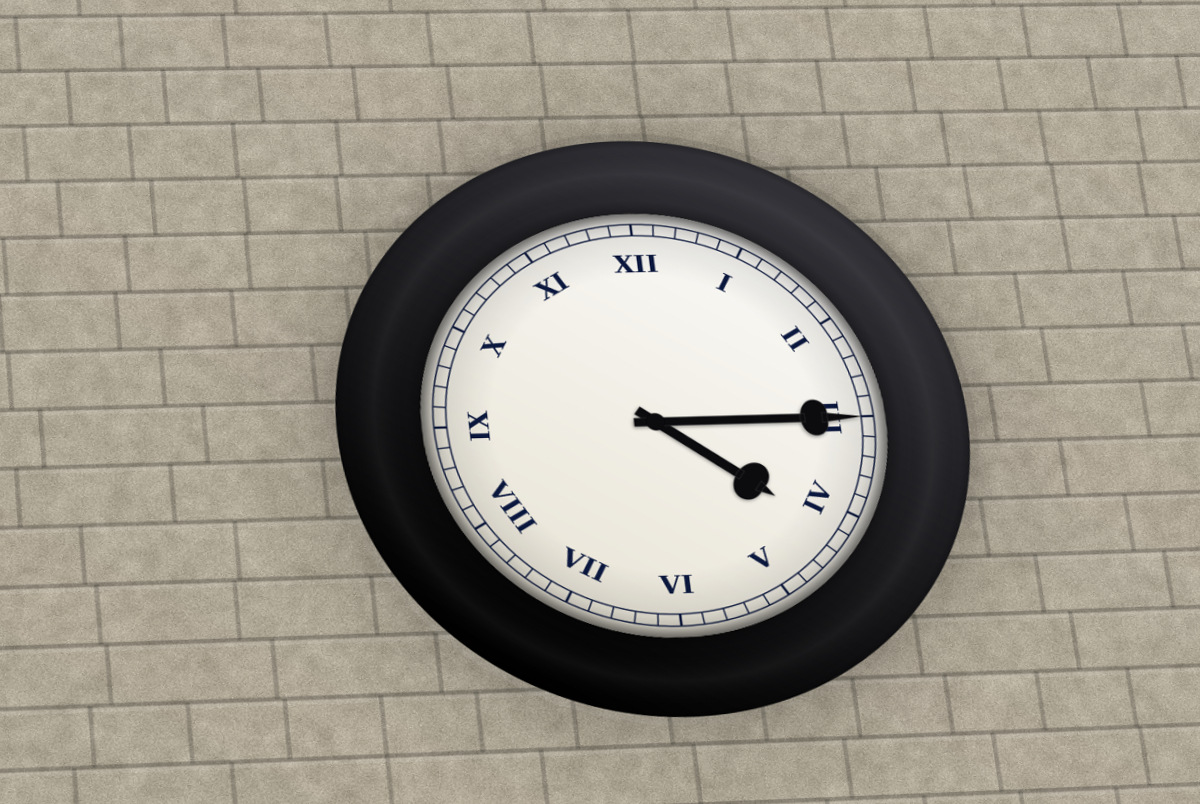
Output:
4,15
